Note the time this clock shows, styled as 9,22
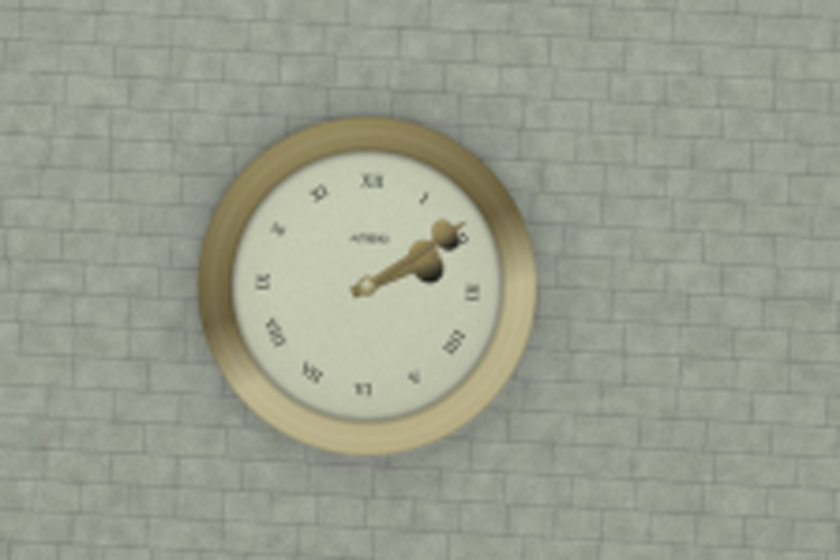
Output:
2,09
